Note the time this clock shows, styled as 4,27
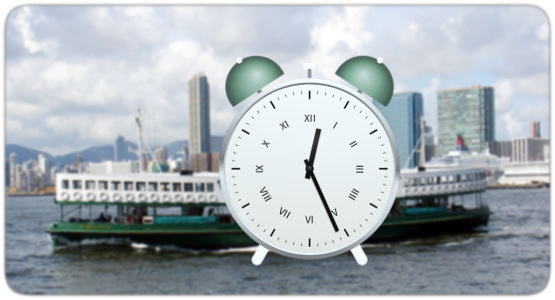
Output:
12,26
